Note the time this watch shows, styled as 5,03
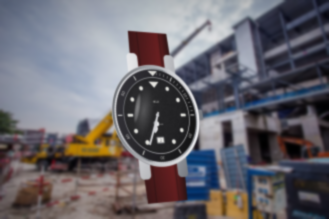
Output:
6,34
